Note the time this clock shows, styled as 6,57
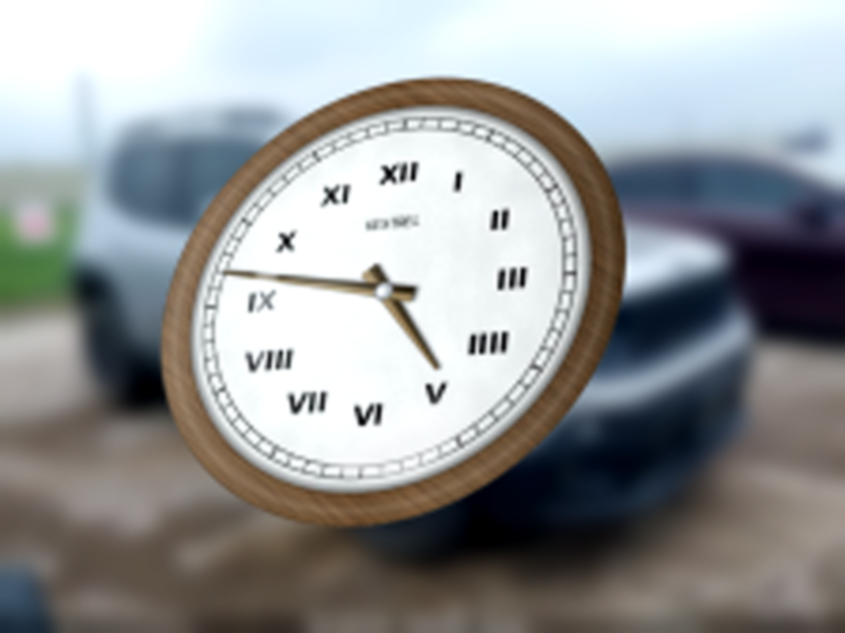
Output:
4,47
